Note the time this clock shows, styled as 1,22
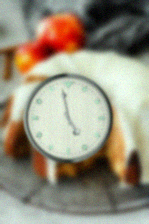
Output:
4,58
